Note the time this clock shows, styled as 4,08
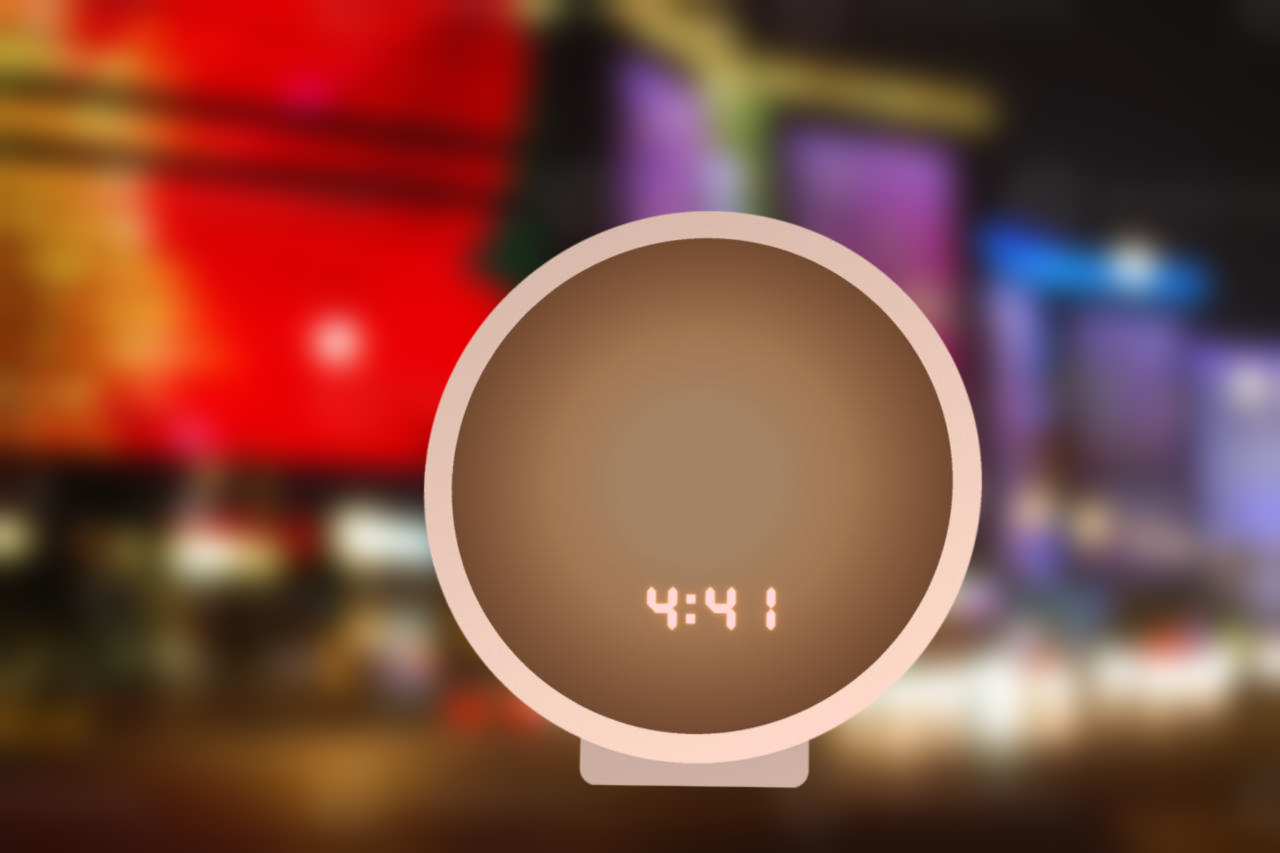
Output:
4,41
